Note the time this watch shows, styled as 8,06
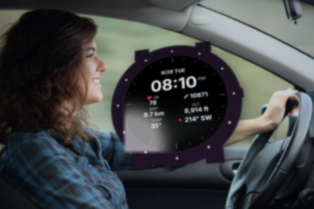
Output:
8,10
